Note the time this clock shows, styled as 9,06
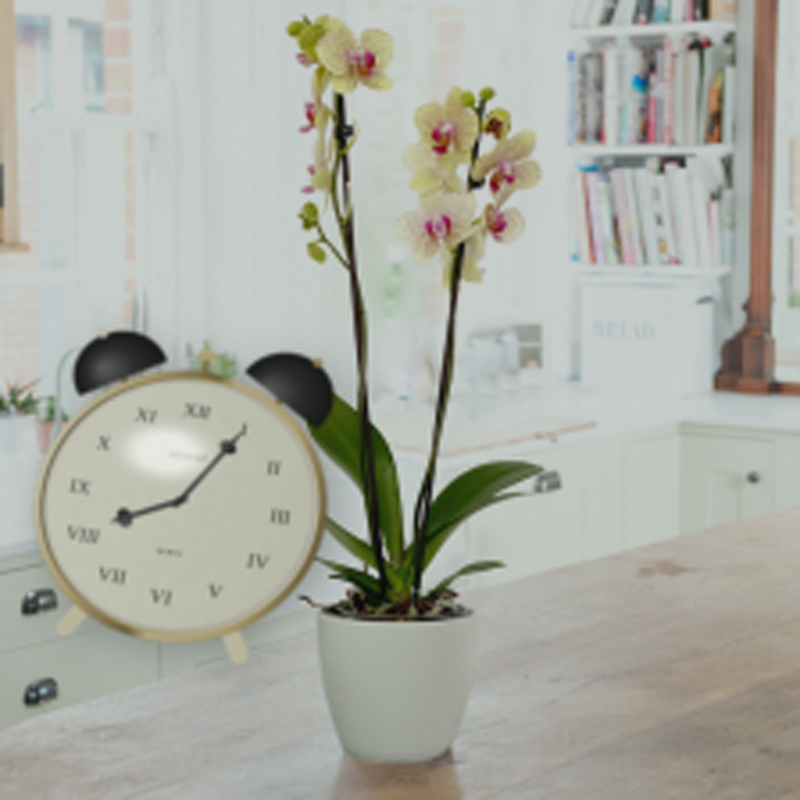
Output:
8,05
